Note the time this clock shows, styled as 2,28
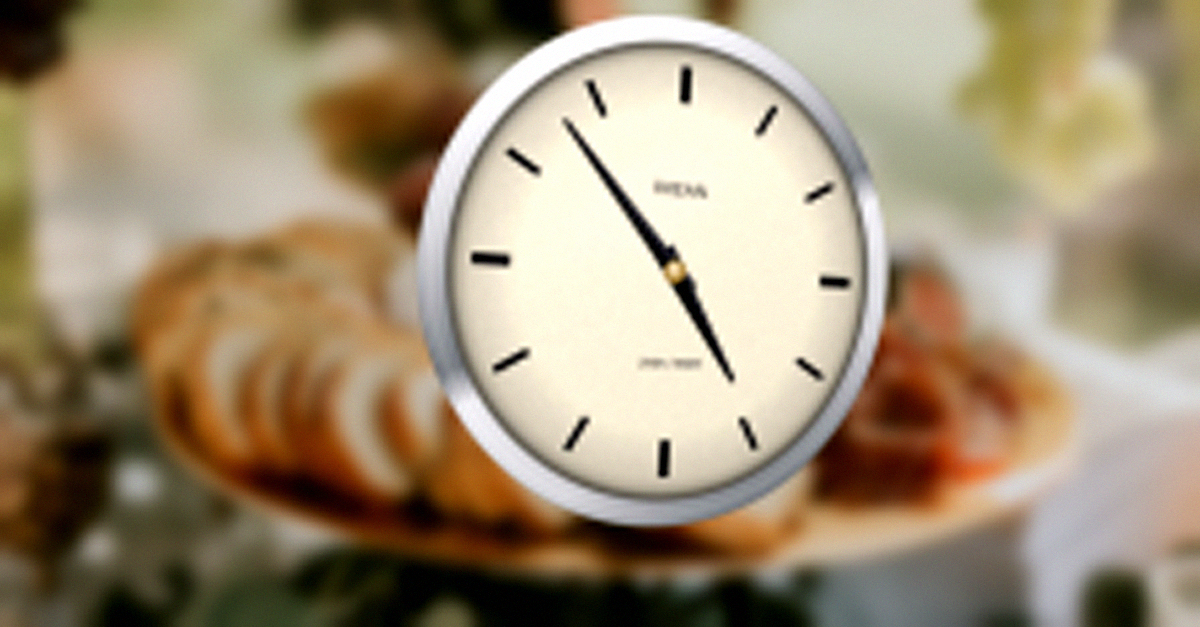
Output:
4,53
